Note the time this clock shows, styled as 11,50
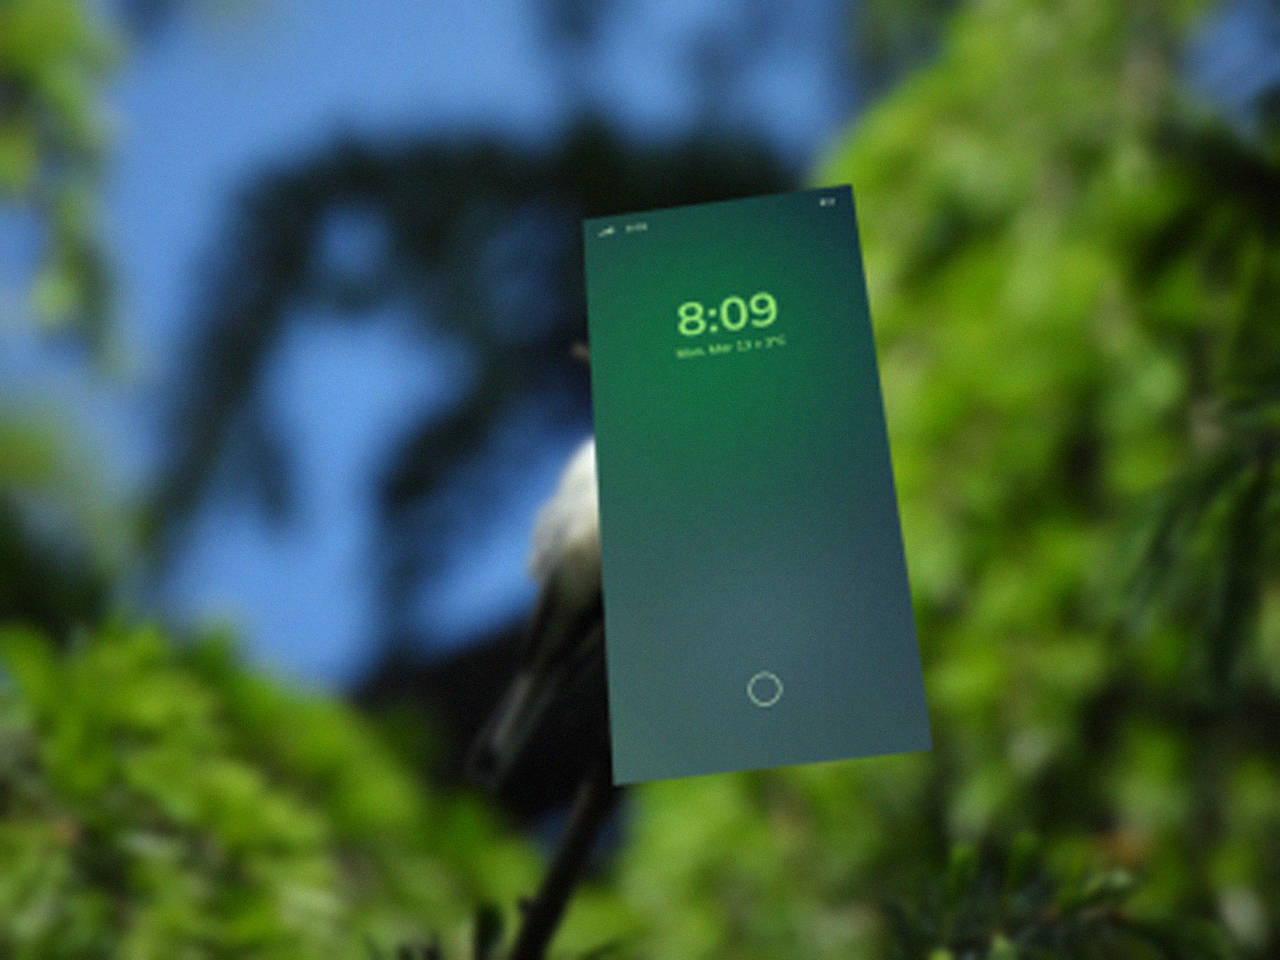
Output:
8,09
